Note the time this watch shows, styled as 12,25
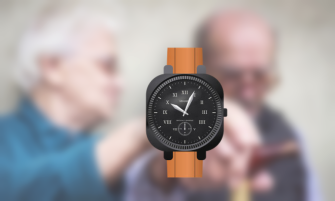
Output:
10,04
